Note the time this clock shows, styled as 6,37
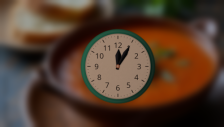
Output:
12,05
